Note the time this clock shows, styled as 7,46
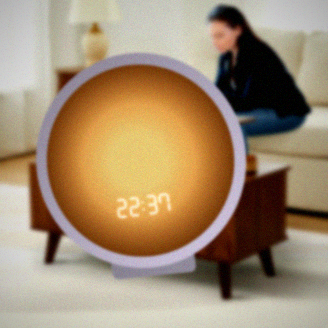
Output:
22,37
